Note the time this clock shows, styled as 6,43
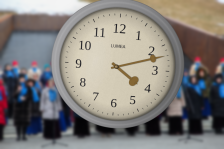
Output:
4,12
